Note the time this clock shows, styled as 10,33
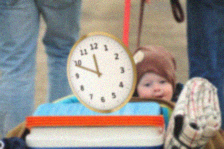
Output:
11,49
